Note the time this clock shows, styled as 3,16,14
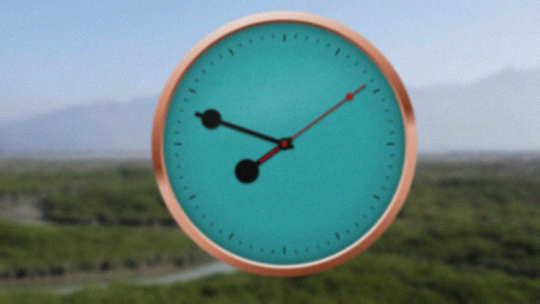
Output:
7,48,09
